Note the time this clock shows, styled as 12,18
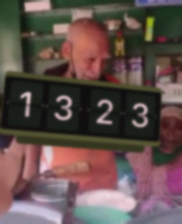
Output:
13,23
